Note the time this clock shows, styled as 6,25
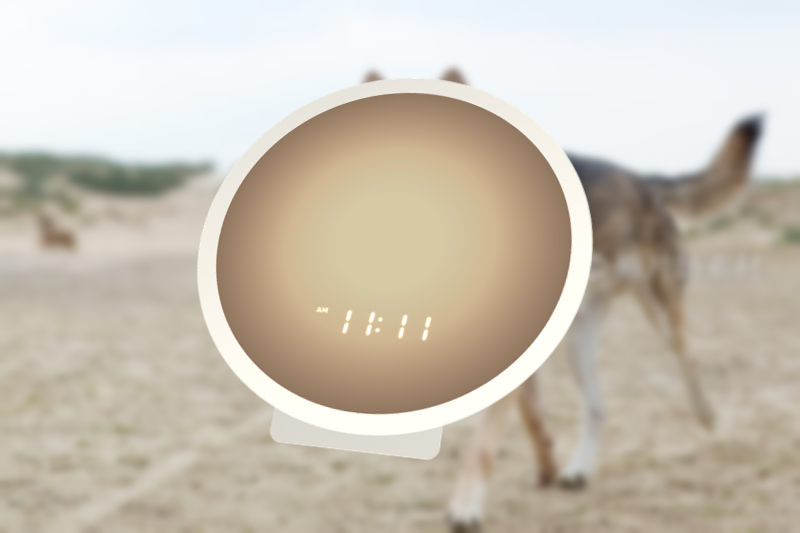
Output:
11,11
